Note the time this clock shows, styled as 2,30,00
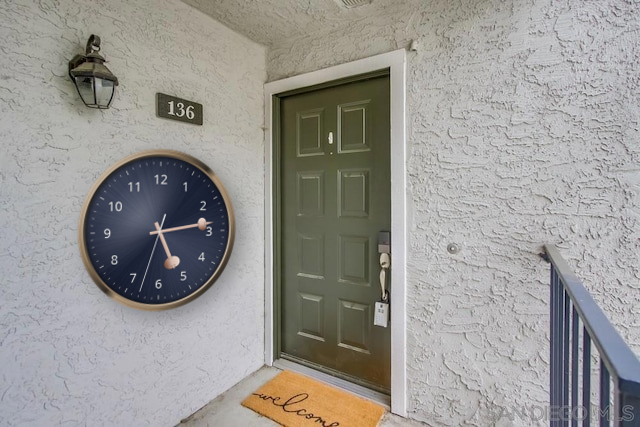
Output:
5,13,33
